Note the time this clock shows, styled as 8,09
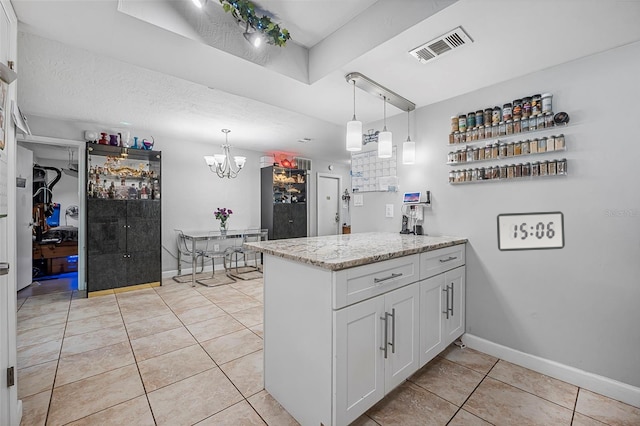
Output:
15,06
